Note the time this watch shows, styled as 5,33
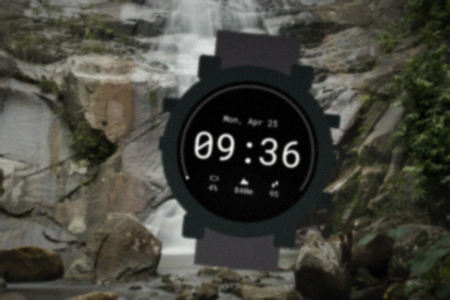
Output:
9,36
